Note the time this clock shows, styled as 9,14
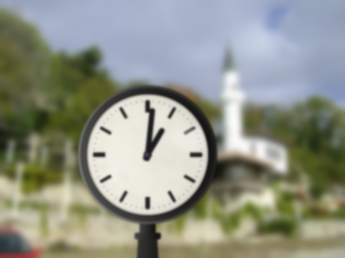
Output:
1,01
